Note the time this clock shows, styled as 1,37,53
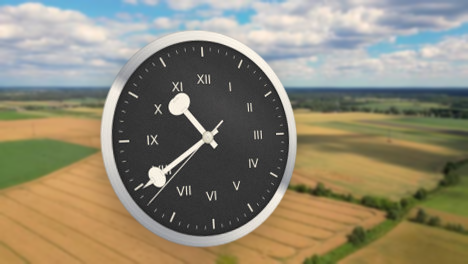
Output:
10,39,38
